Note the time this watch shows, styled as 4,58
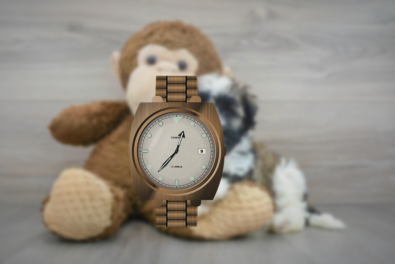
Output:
12,37
